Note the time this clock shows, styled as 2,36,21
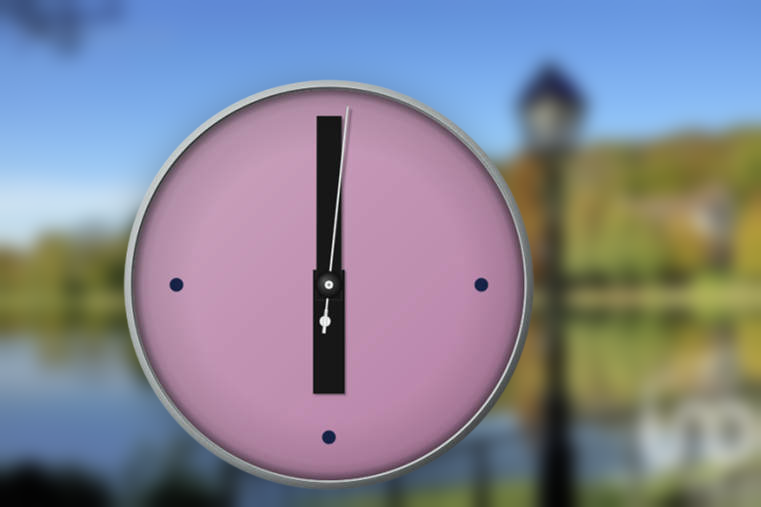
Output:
6,00,01
